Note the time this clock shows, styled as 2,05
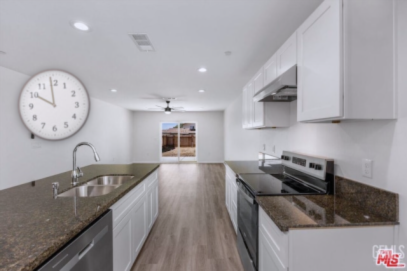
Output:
9,59
